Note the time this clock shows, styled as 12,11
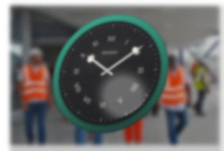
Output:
10,09
